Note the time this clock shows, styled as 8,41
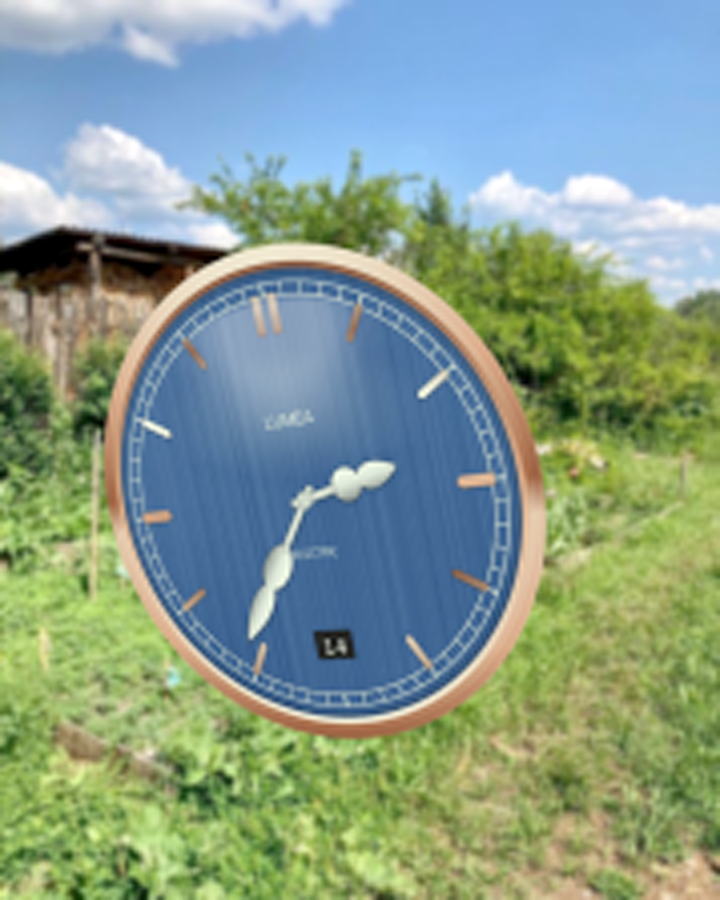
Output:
2,36
